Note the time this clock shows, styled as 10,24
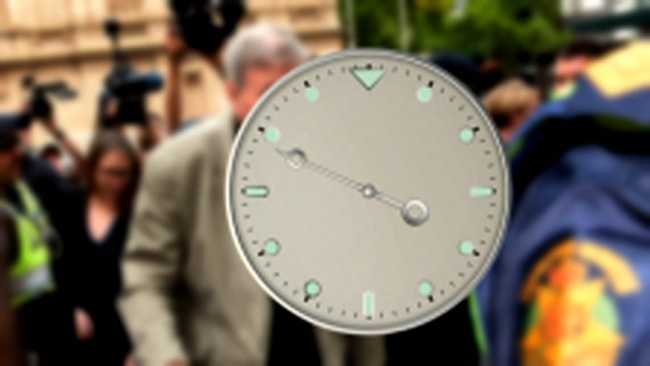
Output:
3,49
